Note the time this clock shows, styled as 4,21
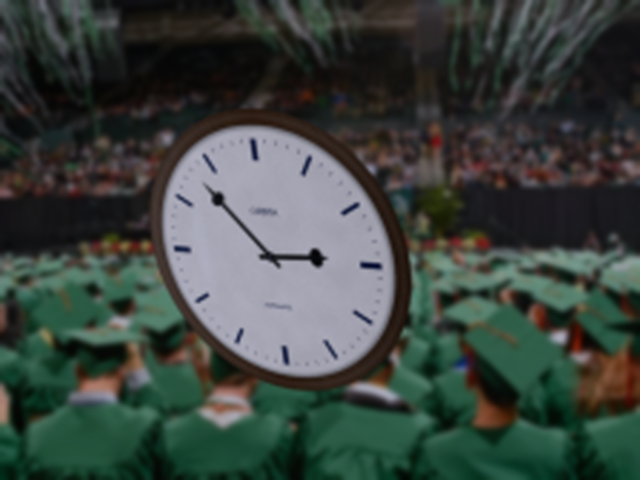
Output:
2,53
